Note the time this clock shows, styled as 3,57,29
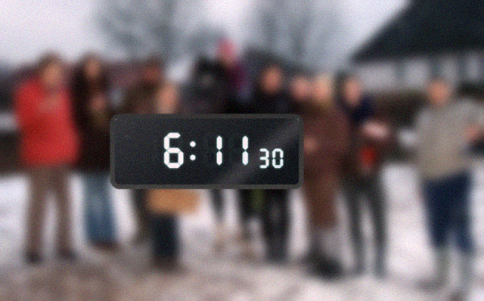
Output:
6,11,30
